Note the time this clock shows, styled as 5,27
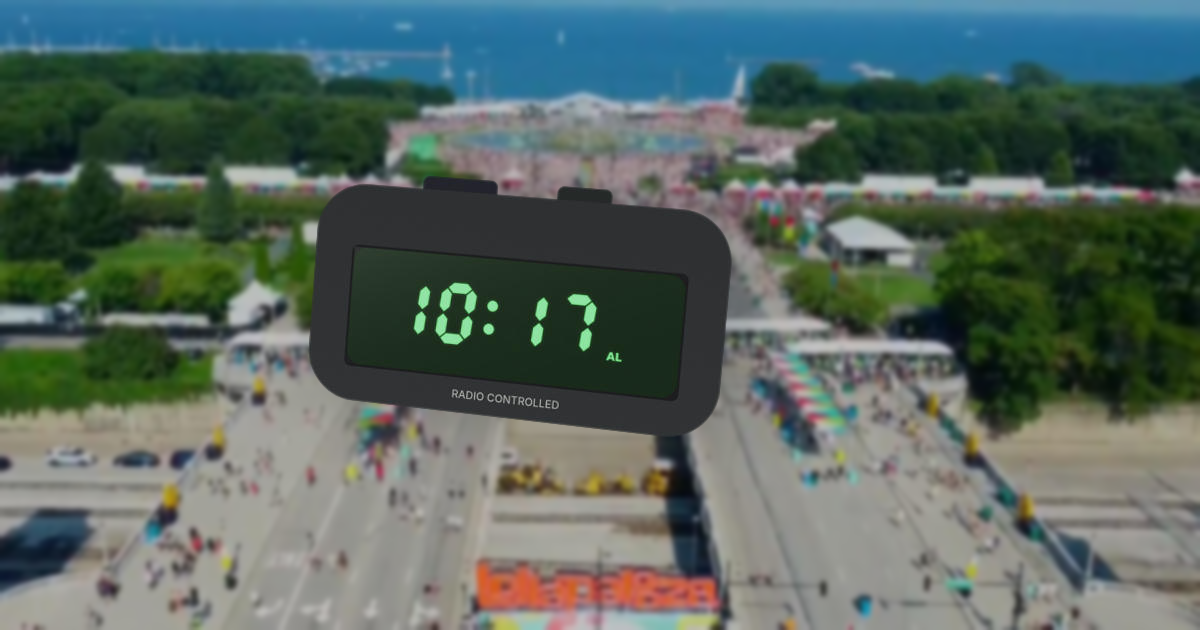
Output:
10,17
